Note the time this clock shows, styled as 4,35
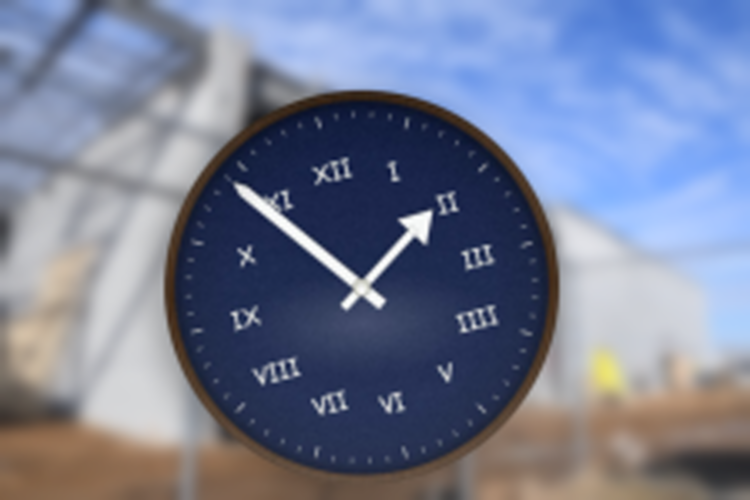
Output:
1,54
